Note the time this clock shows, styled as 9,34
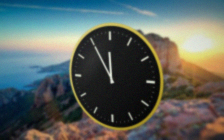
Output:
11,55
